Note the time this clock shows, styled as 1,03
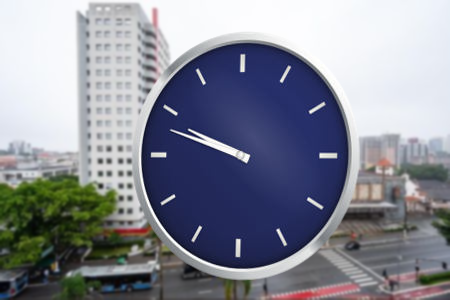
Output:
9,48
